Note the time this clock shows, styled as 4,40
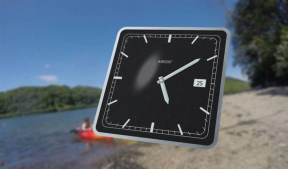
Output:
5,09
